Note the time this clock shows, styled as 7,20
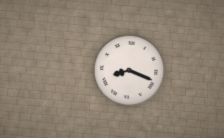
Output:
8,18
